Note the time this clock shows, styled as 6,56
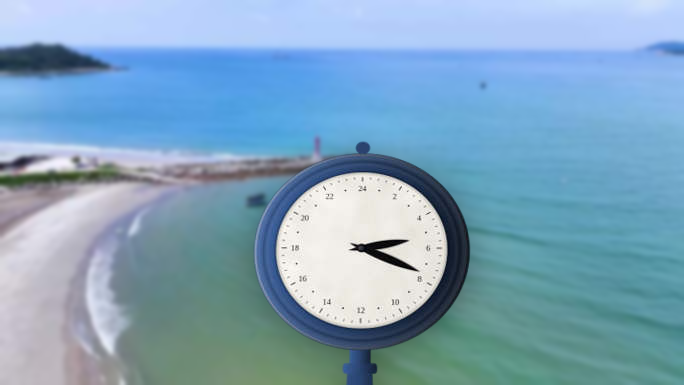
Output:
5,19
